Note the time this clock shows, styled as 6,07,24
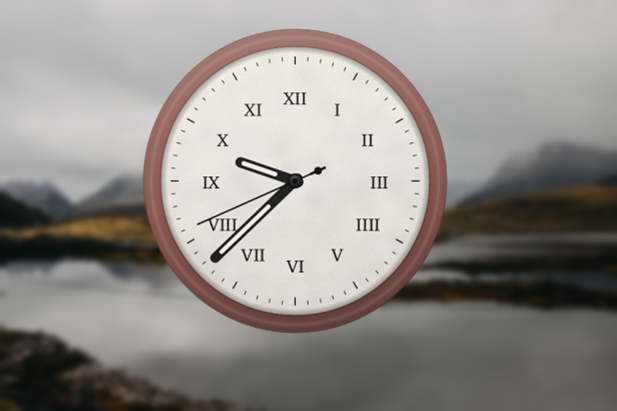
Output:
9,37,41
